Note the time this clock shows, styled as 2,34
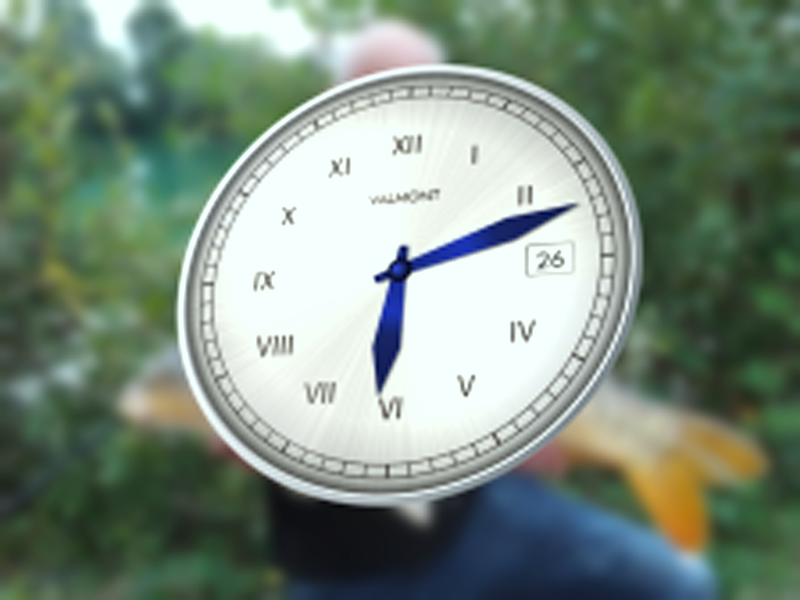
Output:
6,12
